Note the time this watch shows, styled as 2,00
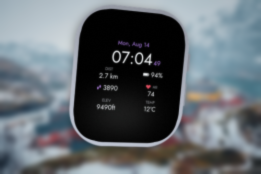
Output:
7,04
